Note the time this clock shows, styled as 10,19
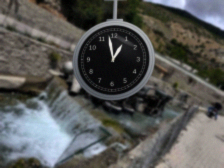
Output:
12,58
